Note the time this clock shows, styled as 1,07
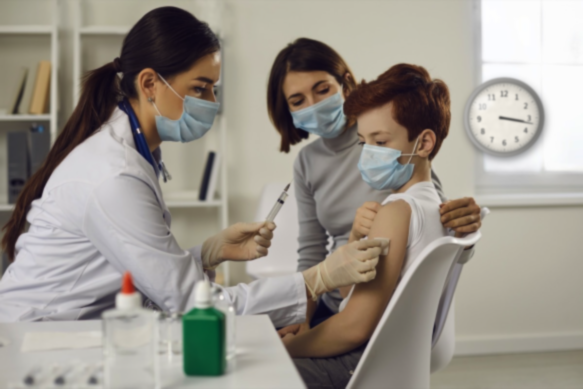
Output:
3,17
